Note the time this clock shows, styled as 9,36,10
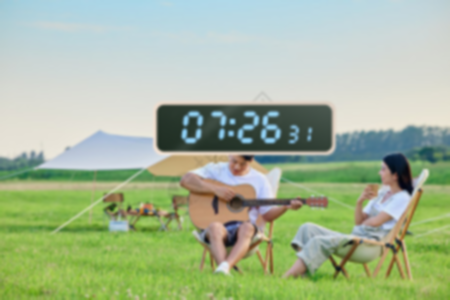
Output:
7,26,31
